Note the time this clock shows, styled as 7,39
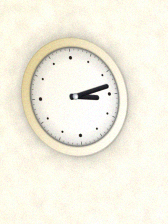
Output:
3,13
